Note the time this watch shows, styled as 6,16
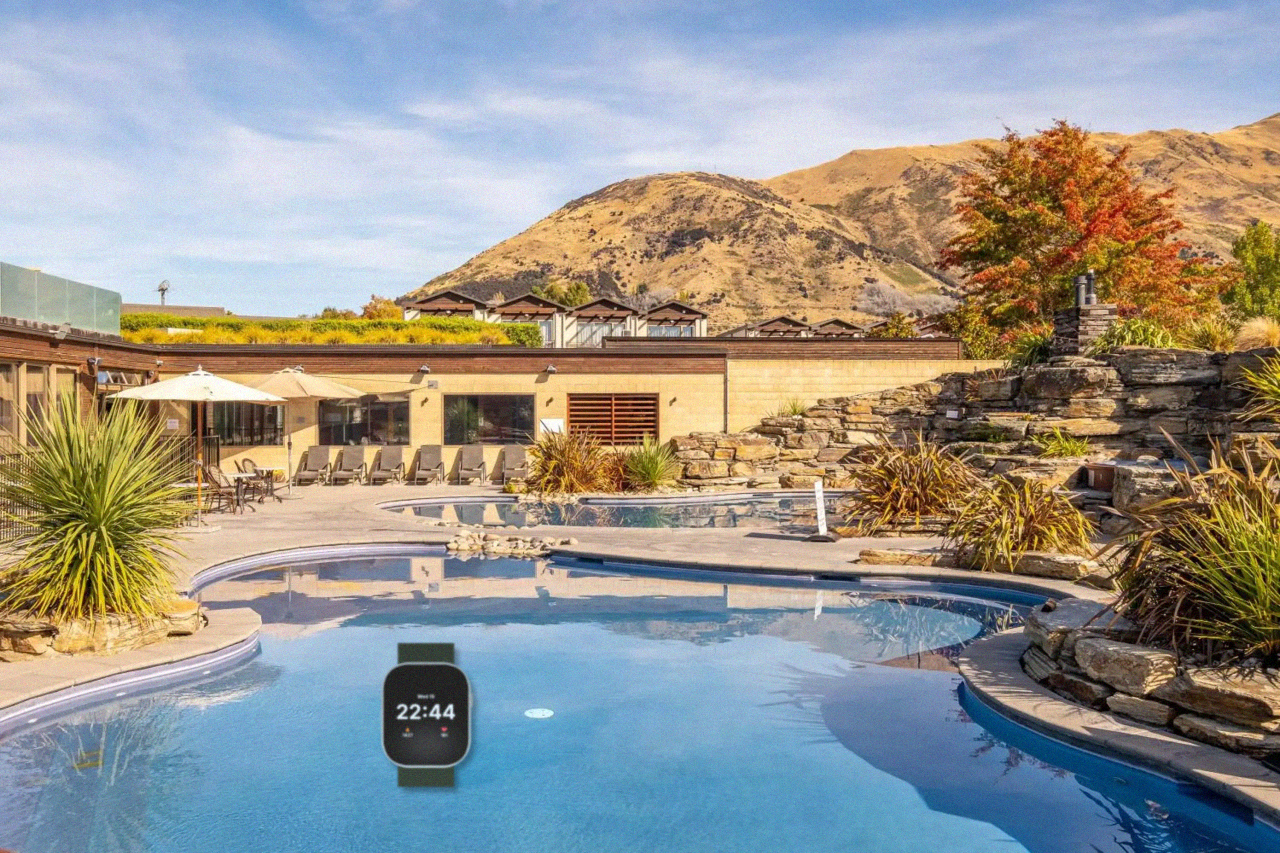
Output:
22,44
